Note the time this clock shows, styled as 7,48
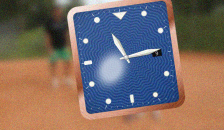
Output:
11,14
